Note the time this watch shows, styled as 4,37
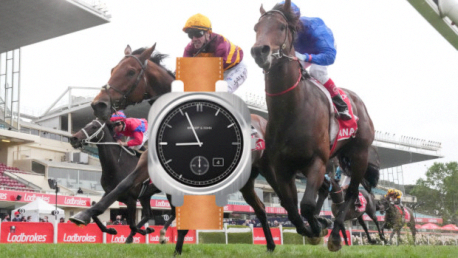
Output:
8,56
